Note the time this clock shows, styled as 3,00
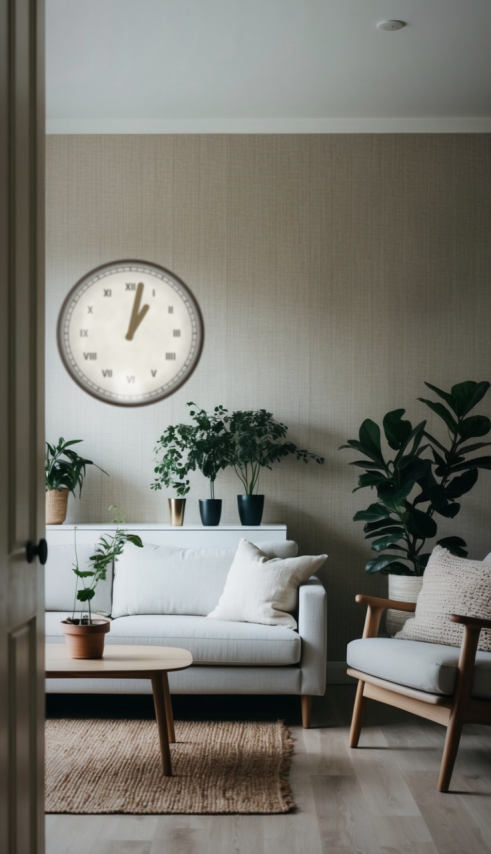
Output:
1,02
